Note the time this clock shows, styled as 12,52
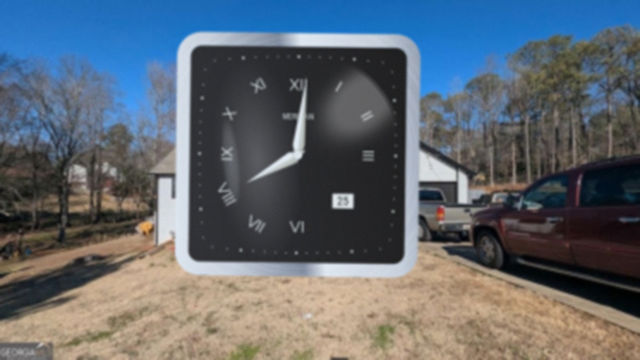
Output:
8,01
